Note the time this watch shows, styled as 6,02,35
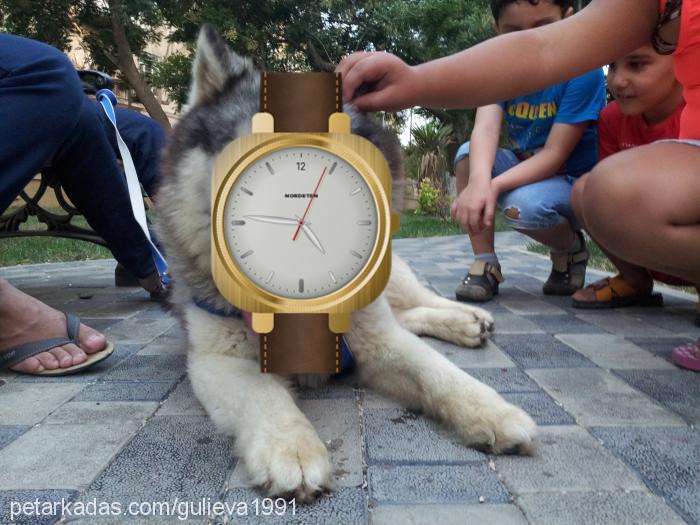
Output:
4,46,04
